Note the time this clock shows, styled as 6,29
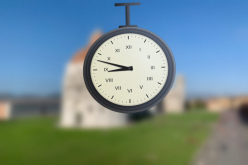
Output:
8,48
